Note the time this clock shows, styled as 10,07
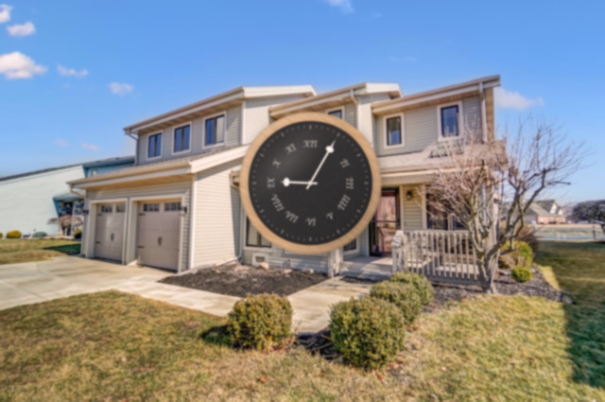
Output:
9,05
